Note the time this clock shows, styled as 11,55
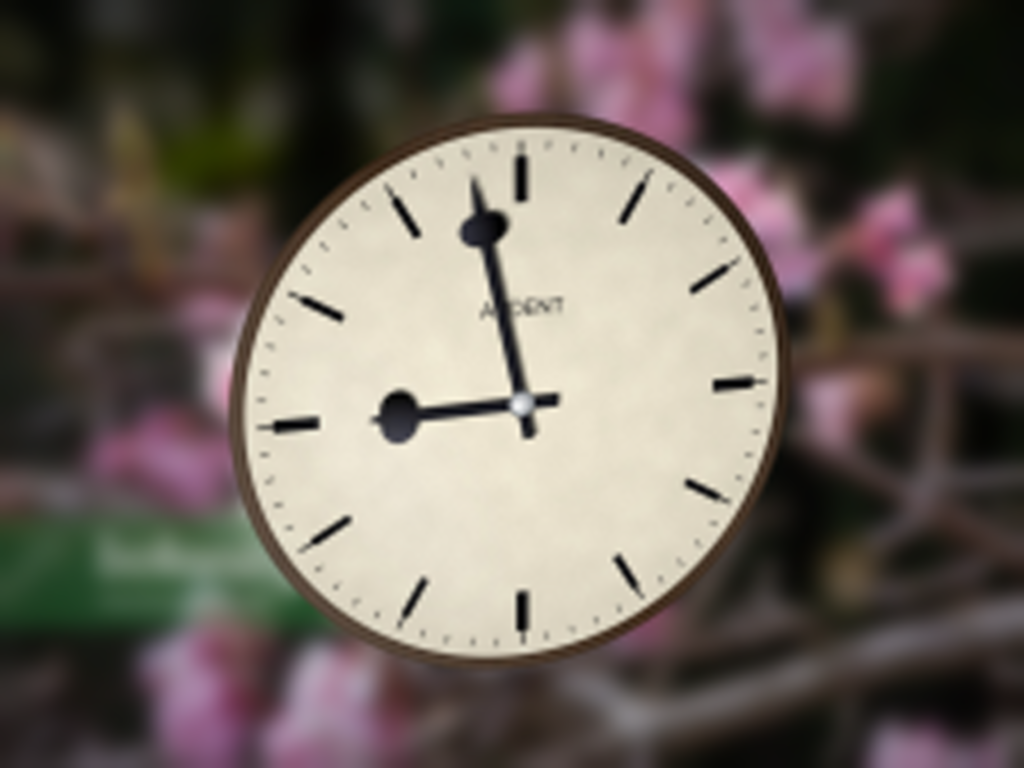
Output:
8,58
